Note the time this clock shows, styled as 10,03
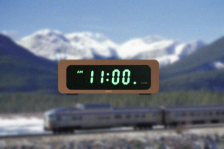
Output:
11,00
